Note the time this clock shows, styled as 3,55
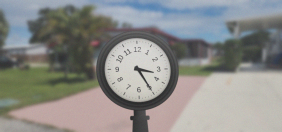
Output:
3,25
